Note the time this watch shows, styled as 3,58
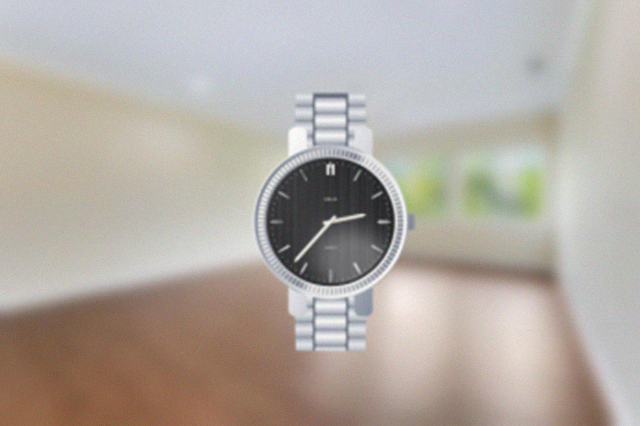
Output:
2,37
